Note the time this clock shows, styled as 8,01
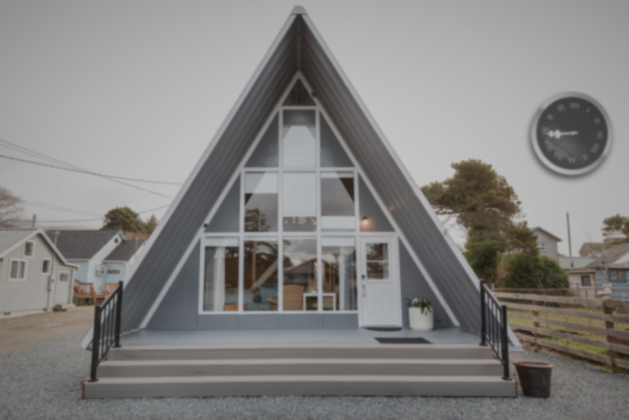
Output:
8,44
